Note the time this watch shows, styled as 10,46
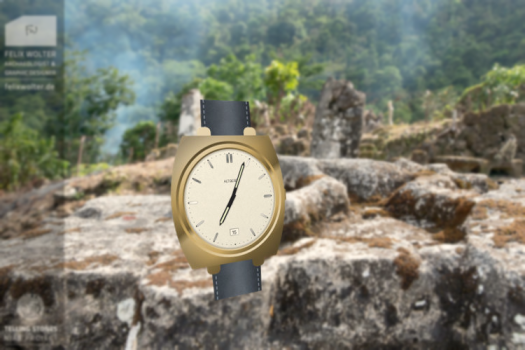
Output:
7,04
